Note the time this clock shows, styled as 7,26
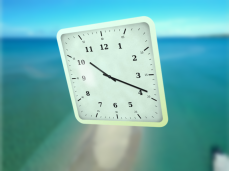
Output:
10,19
